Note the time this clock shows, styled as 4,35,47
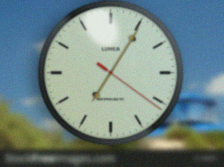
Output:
7,05,21
